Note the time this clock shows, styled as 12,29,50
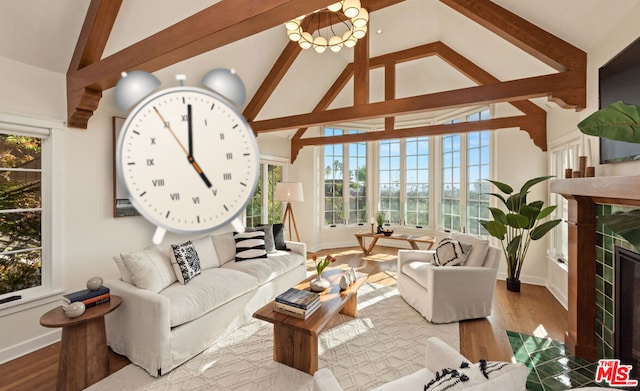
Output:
5,00,55
